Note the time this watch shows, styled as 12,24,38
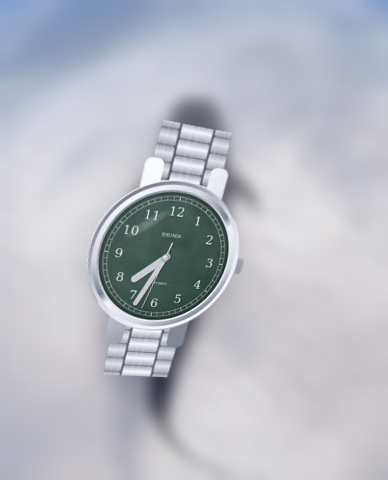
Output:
7,33,32
